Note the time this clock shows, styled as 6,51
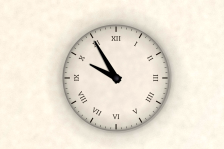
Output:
9,55
